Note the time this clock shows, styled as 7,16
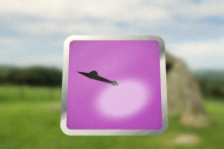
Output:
9,48
